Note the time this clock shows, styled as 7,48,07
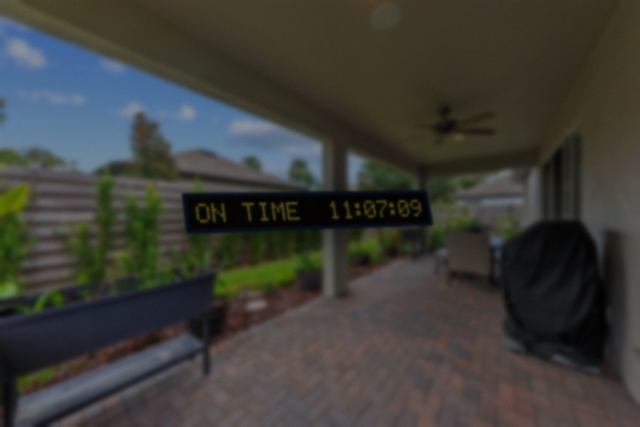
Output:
11,07,09
